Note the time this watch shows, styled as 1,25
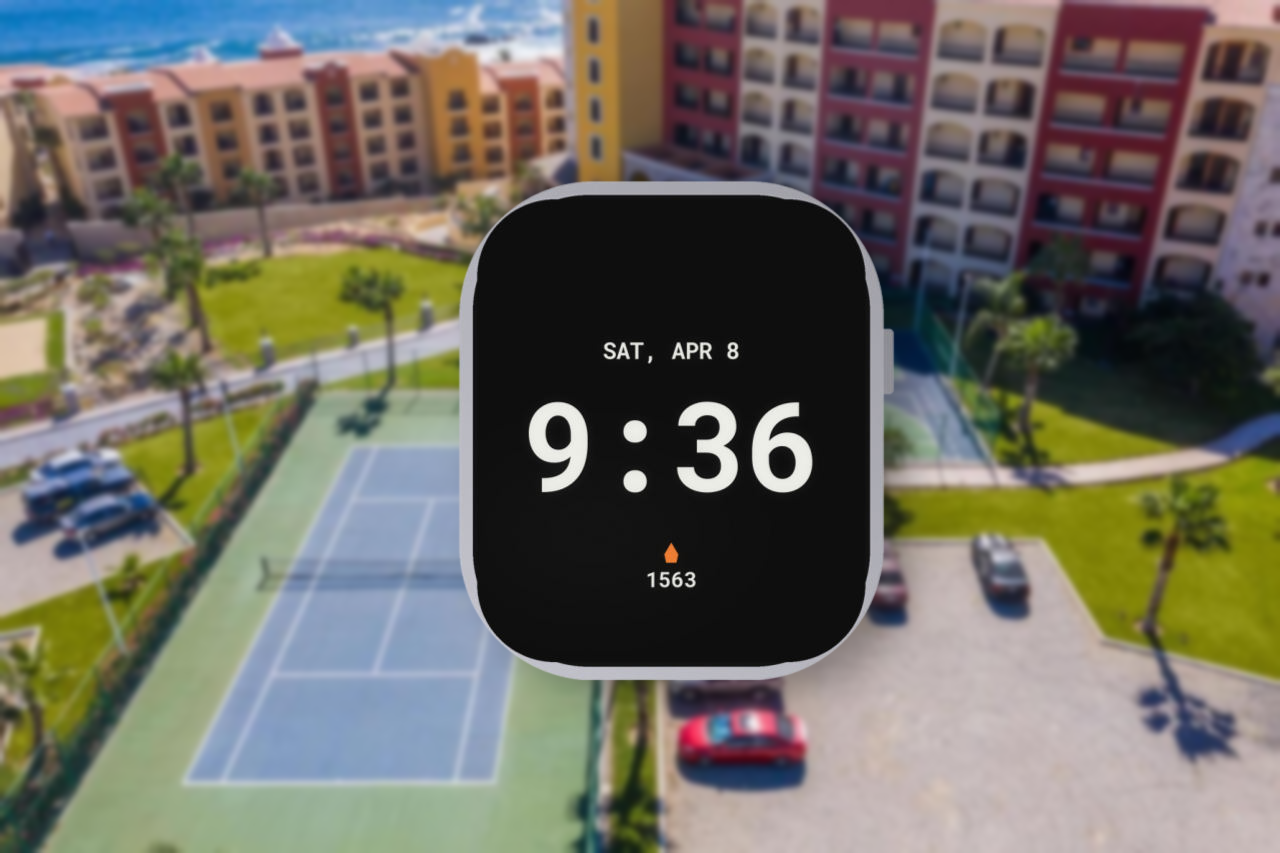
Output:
9,36
